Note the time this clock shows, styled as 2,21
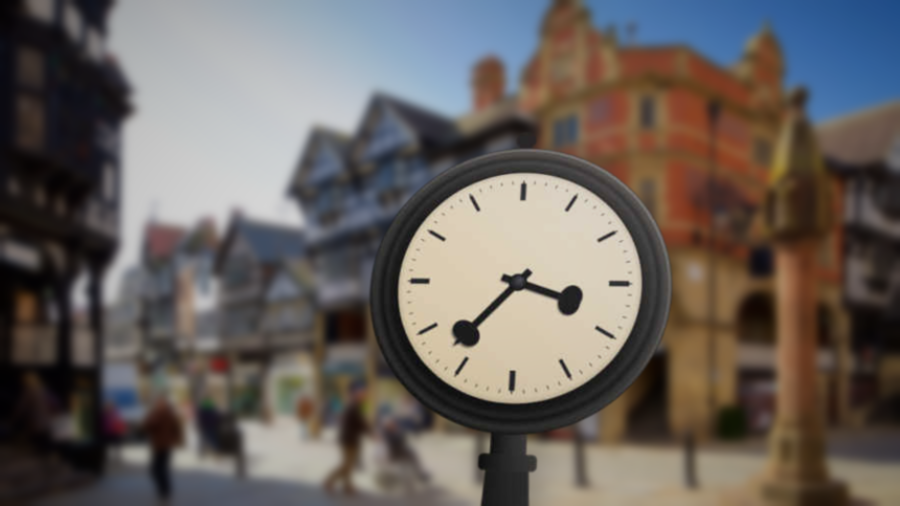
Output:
3,37
